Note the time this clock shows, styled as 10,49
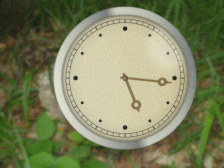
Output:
5,16
